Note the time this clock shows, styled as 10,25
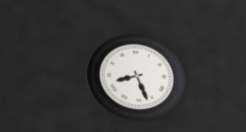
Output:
8,27
